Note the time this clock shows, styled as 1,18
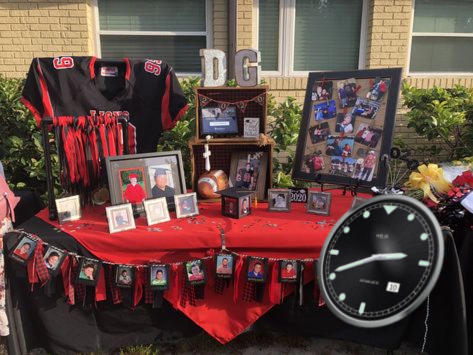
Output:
2,41
